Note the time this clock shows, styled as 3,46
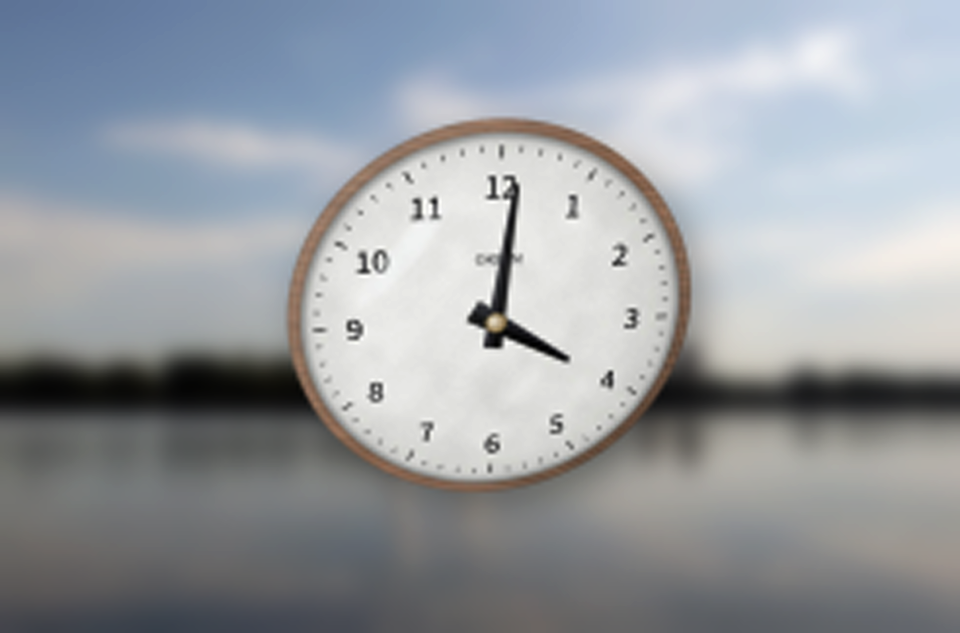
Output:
4,01
